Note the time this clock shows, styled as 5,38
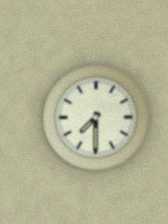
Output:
7,30
